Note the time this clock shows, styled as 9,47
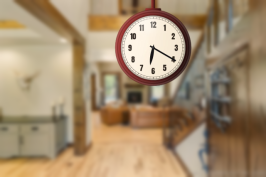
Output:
6,20
